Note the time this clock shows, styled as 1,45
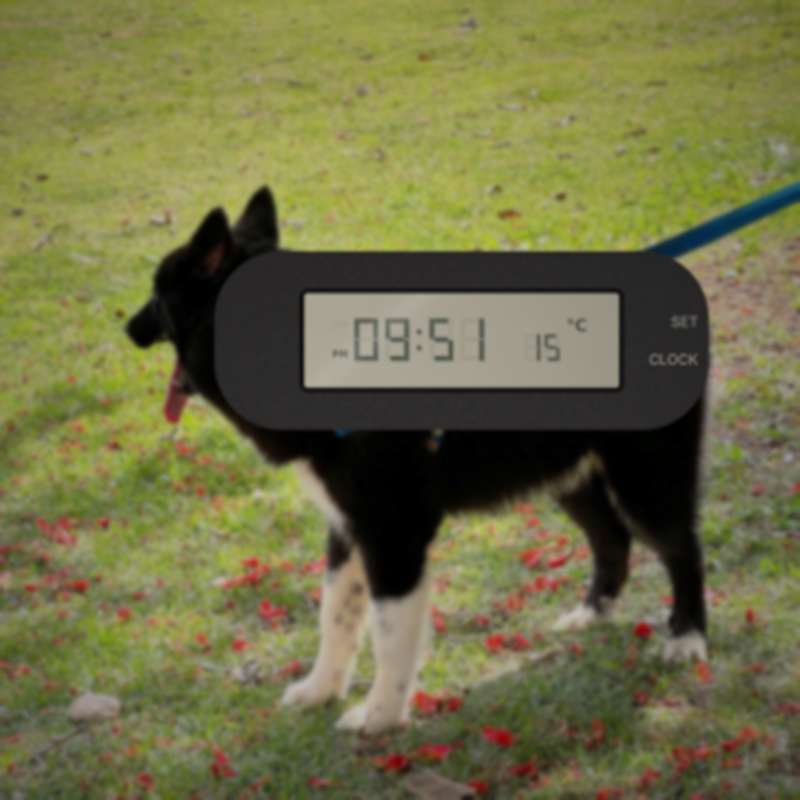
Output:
9,51
